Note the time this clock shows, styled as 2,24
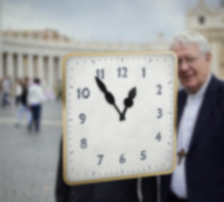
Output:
12,54
